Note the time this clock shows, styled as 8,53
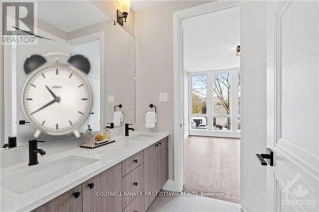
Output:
10,40
